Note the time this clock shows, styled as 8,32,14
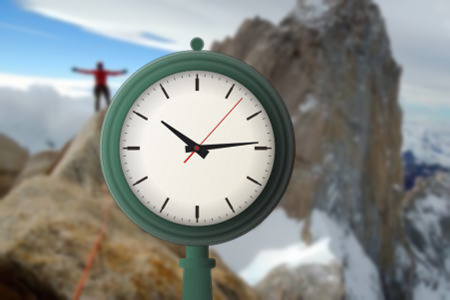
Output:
10,14,07
